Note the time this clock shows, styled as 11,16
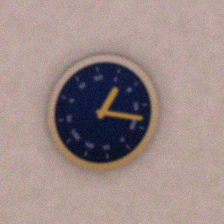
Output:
1,18
